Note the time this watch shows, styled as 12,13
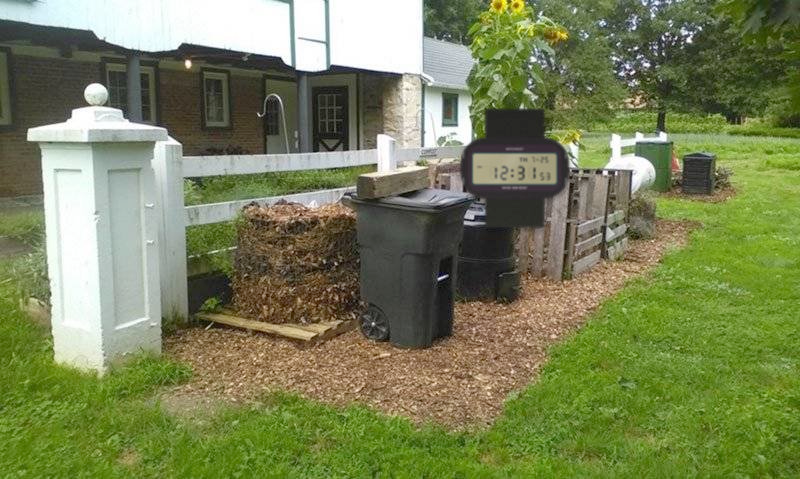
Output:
12,31
